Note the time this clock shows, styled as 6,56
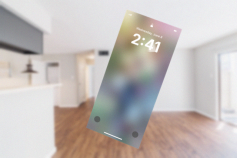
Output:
2,41
